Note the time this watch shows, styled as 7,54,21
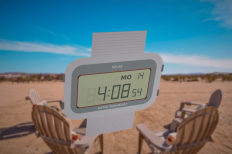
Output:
4,08,54
